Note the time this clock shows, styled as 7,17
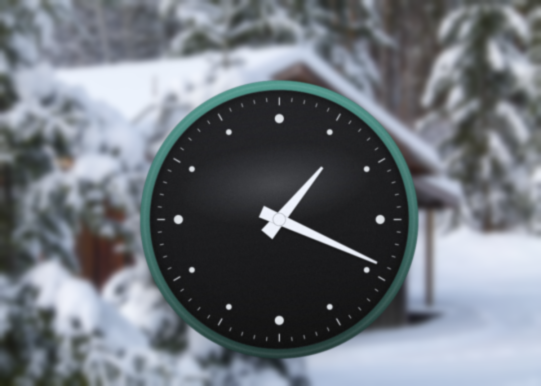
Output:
1,19
